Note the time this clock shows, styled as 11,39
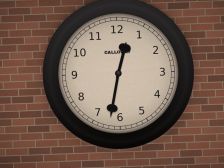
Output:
12,32
